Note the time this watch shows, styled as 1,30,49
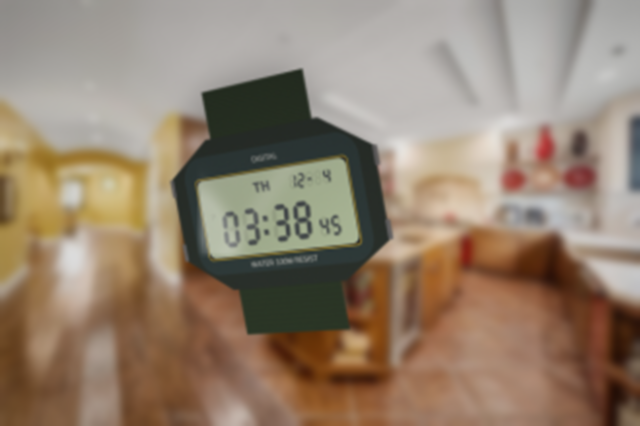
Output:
3,38,45
